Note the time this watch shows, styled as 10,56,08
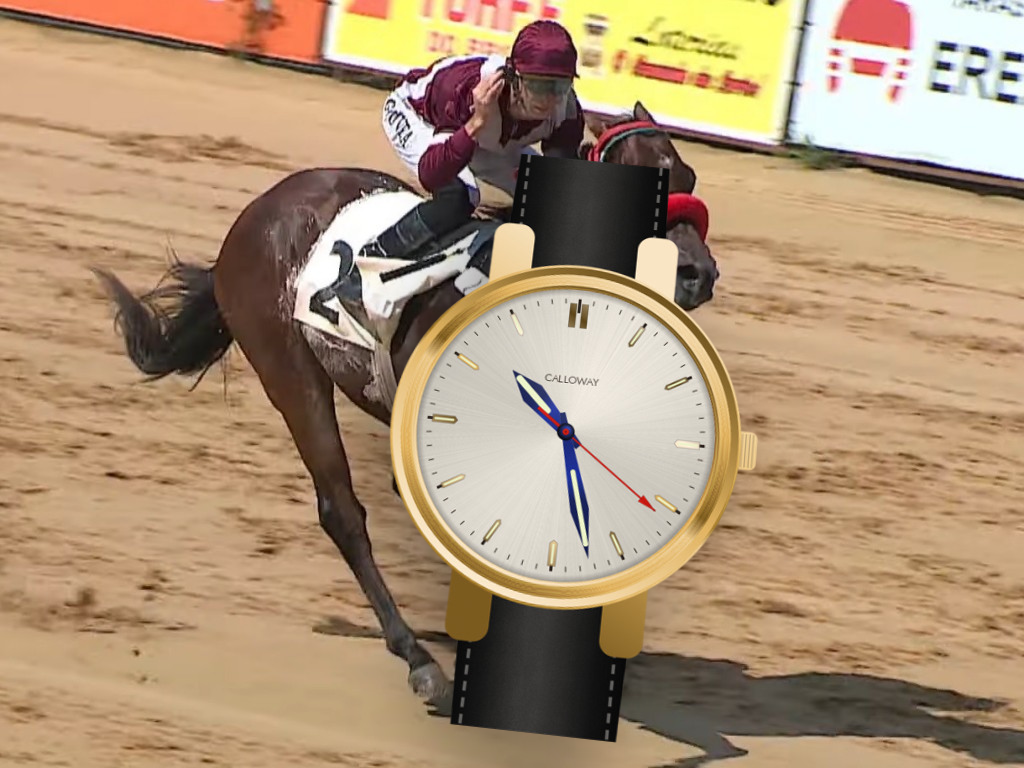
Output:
10,27,21
